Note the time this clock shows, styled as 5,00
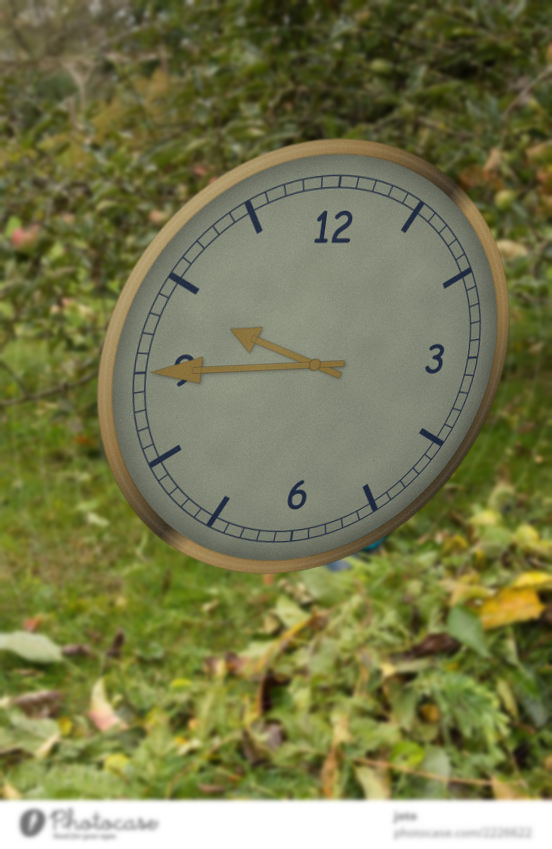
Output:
9,45
